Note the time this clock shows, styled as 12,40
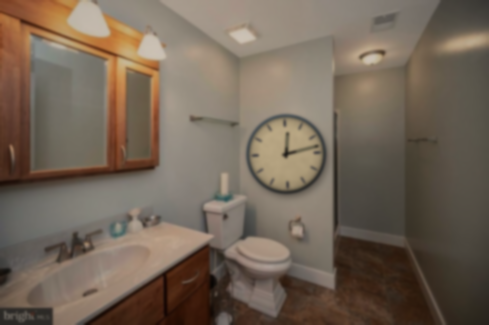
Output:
12,13
